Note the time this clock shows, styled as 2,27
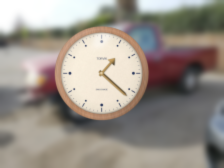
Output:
1,22
